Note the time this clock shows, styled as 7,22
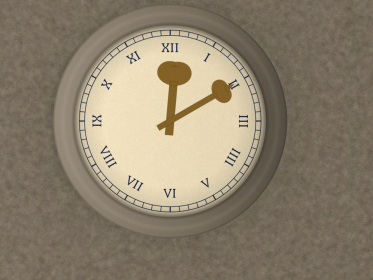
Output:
12,10
